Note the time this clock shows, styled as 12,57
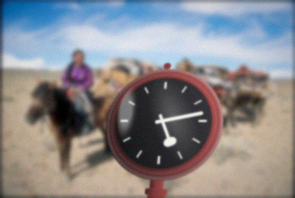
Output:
5,13
